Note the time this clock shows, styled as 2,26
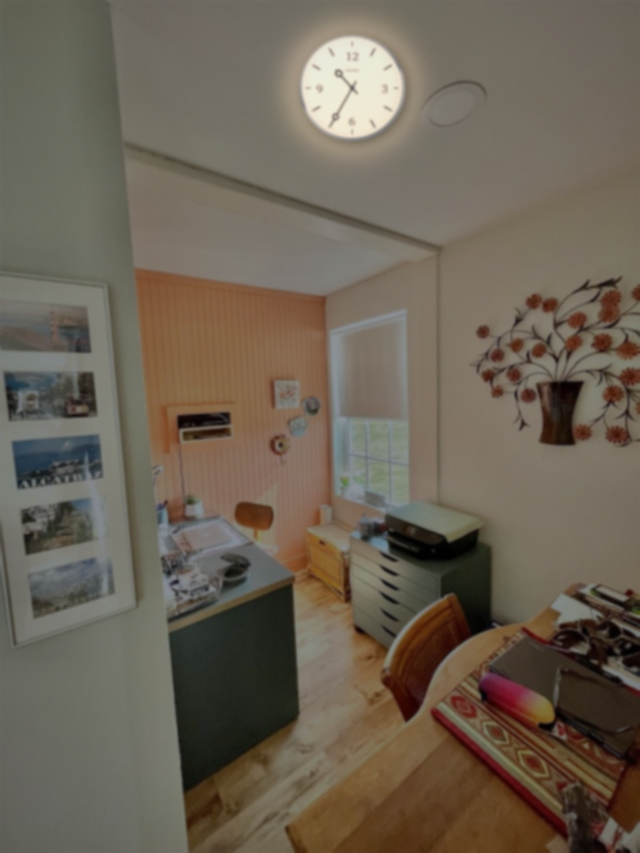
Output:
10,35
